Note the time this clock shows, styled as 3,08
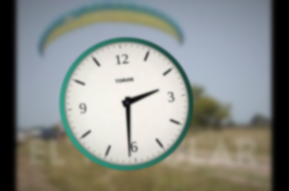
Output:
2,31
